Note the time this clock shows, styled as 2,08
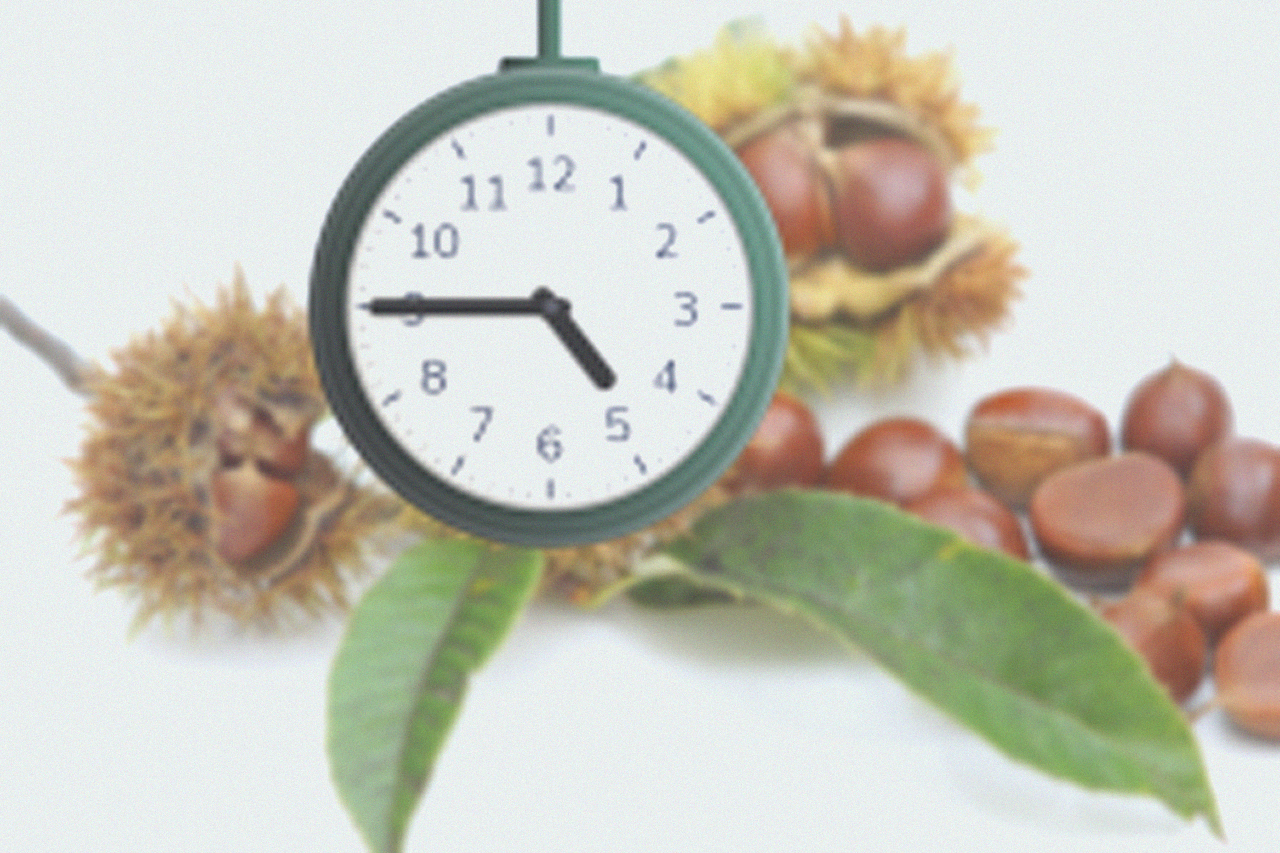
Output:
4,45
